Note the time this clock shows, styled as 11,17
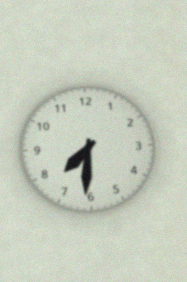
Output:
7,31
